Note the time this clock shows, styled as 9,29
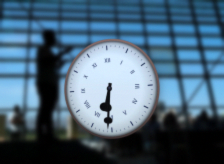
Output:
6,31
